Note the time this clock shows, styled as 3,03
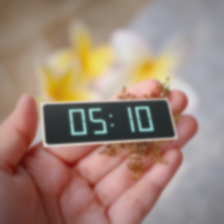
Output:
5,10
